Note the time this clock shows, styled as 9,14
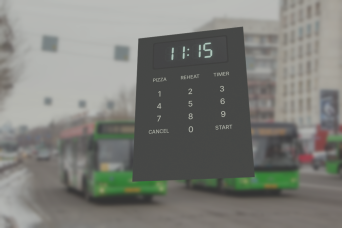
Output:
11,15
